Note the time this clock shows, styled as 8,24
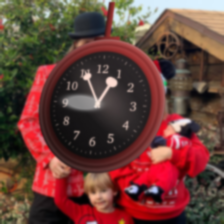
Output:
12,55
